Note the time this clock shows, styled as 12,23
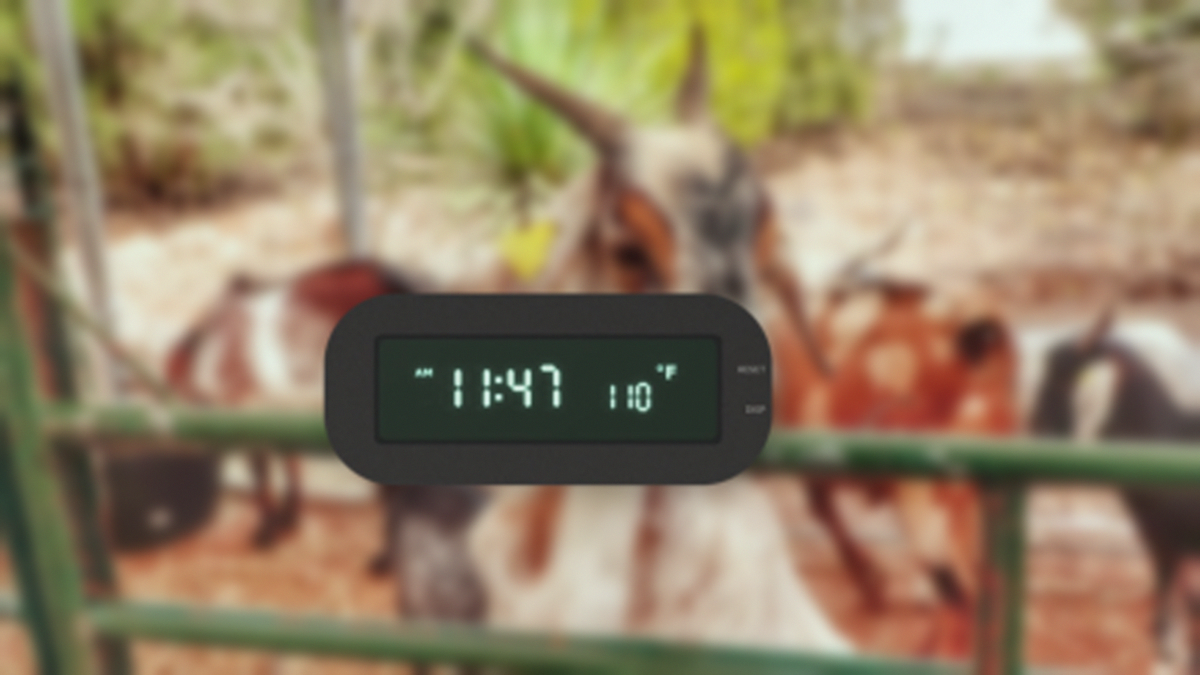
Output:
11,47
